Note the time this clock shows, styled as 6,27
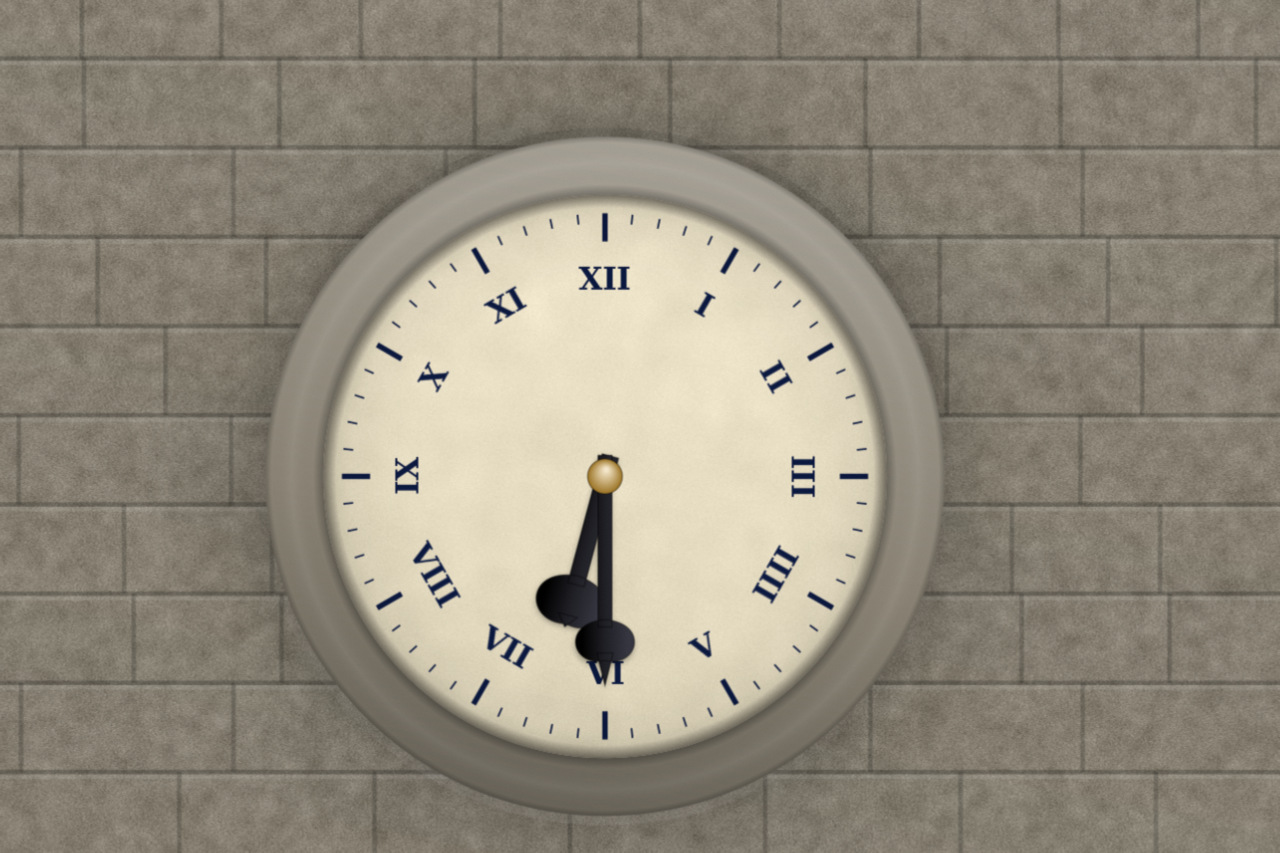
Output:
6,30
